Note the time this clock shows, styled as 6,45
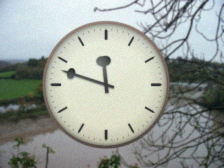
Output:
11,48
